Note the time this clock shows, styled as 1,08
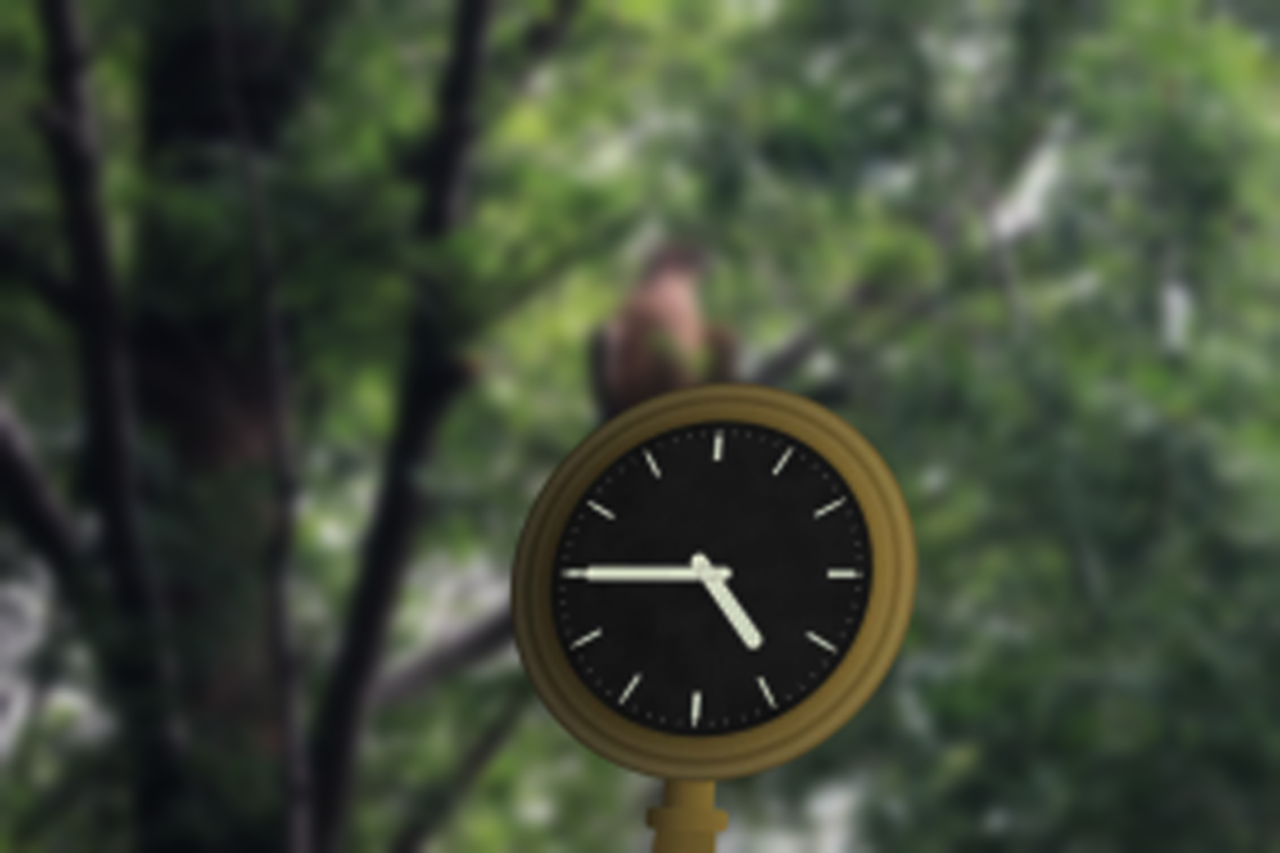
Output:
4,45
